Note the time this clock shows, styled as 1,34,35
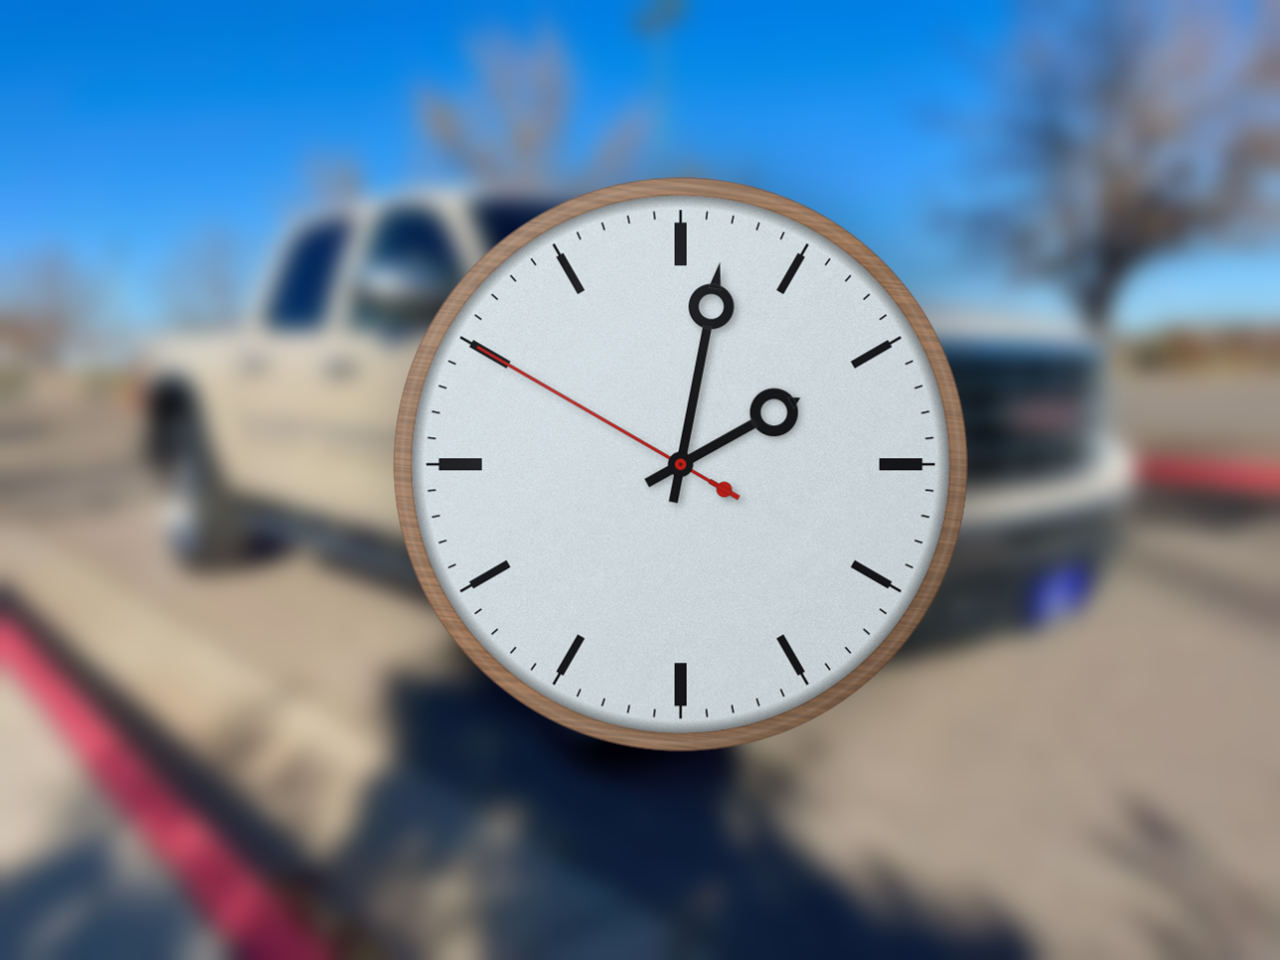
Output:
2,01,50
